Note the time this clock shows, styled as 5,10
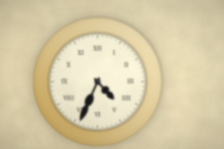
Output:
4,34
